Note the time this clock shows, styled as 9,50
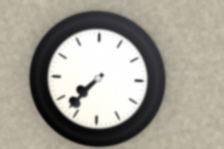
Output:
7,37
